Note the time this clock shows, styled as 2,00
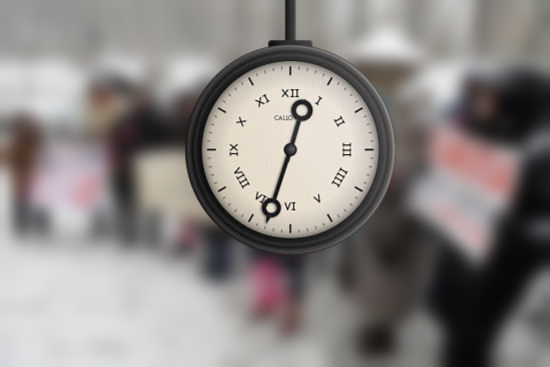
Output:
12,33
